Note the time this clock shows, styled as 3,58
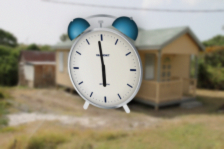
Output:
5,59
